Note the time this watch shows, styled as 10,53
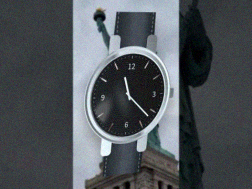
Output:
11,22
